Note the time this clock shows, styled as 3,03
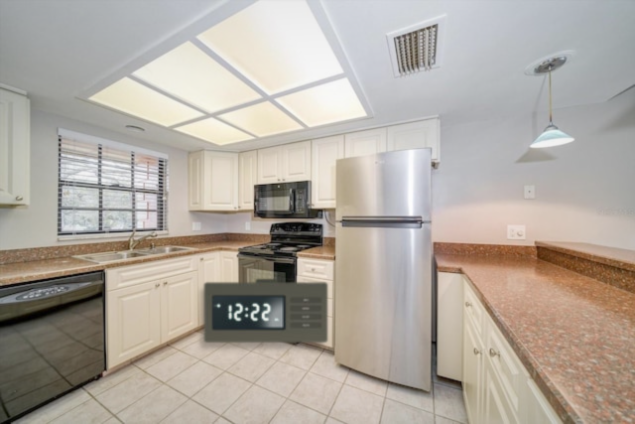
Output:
12,22
